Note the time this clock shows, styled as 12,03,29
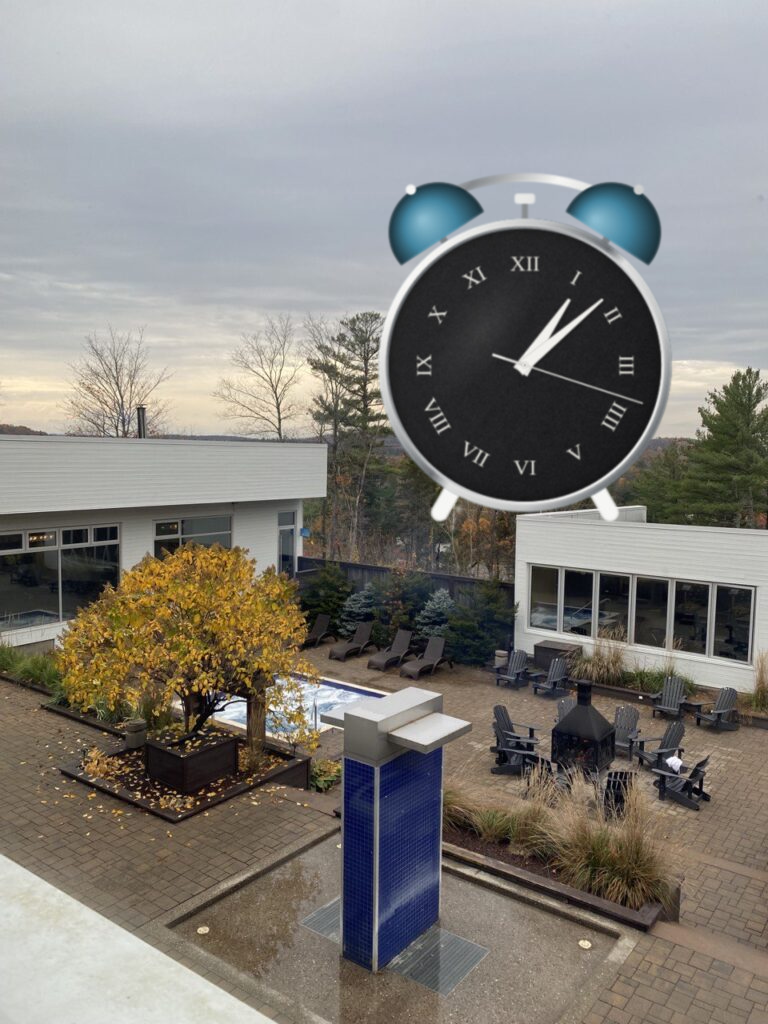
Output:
1,08,18
